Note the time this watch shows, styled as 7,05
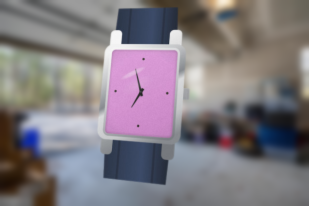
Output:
6,57
